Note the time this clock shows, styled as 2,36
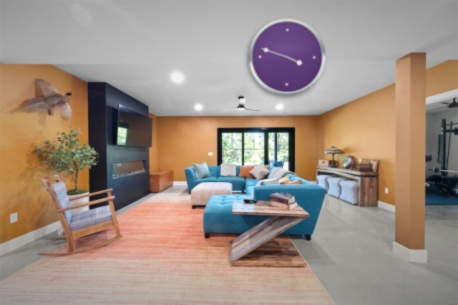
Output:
3,48
